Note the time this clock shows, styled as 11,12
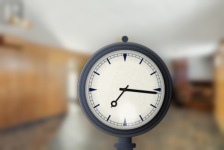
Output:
7,16
